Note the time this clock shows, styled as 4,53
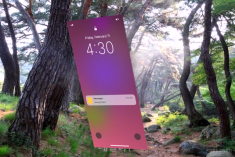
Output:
4,30
